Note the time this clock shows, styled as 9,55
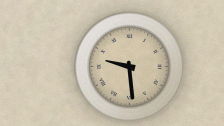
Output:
9,29
